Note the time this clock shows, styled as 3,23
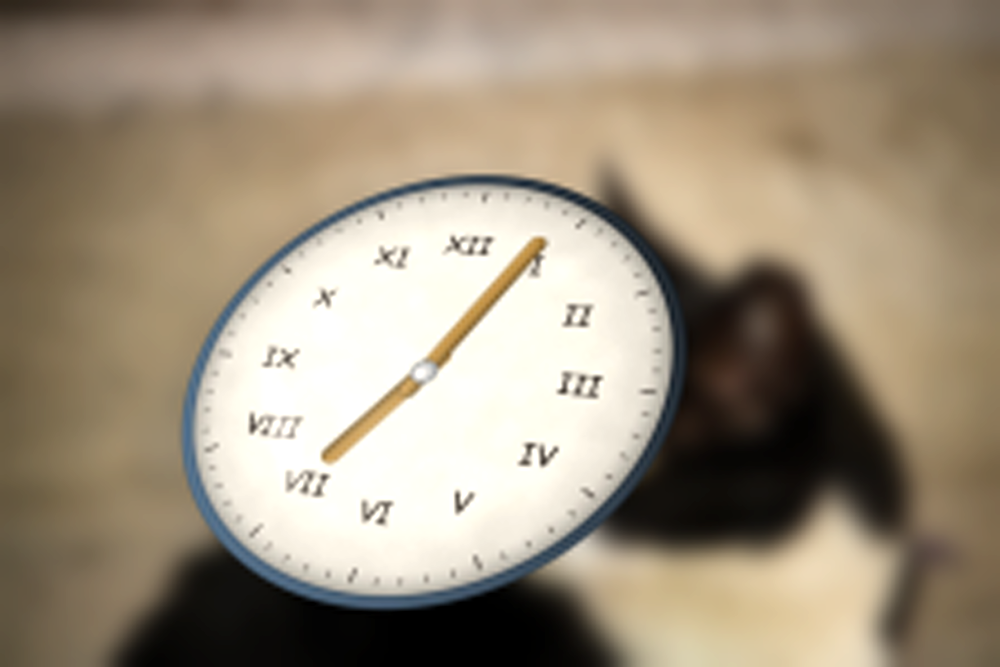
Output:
7,04
